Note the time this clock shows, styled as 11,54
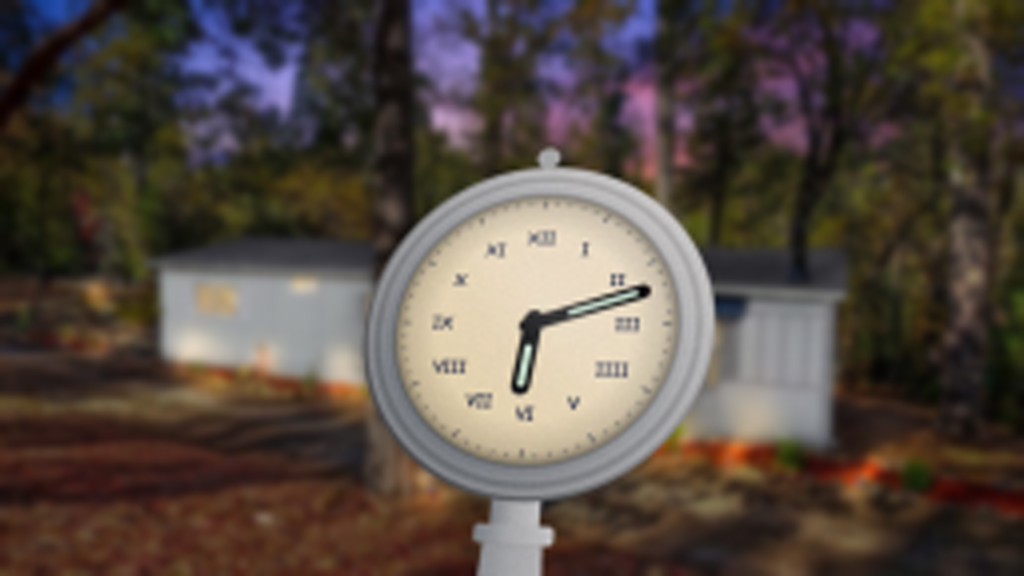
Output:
6,12
